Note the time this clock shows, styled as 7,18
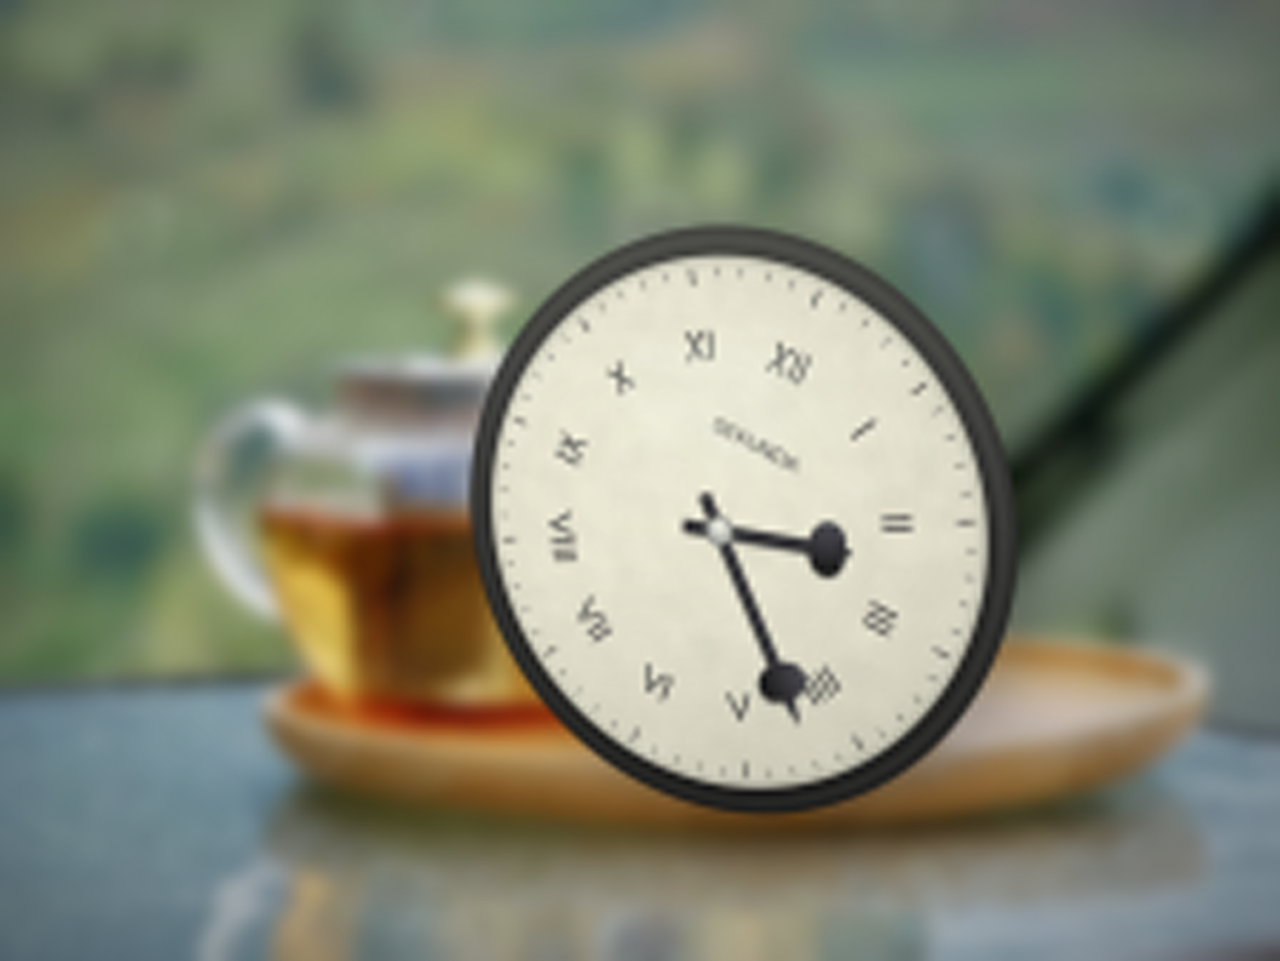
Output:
2,22
